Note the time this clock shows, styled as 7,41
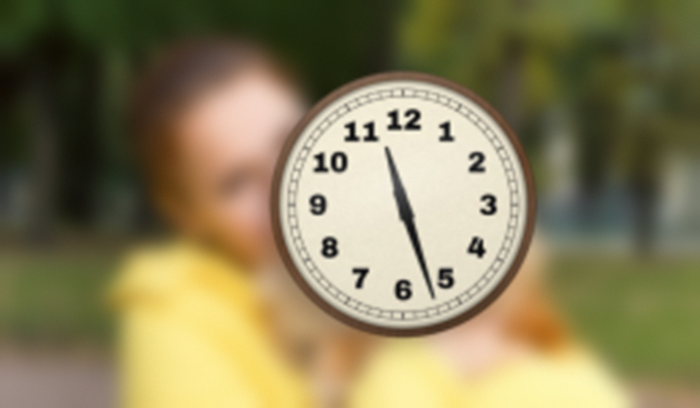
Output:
11,27
